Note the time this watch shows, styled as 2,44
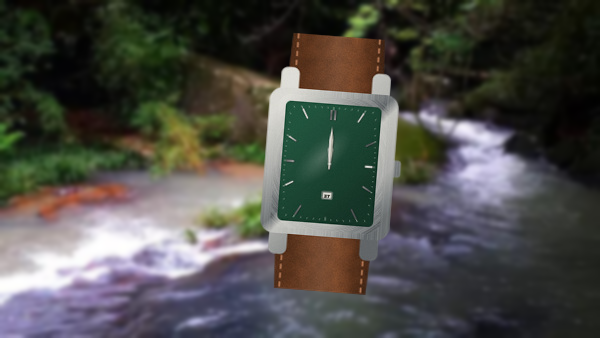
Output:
12,00
